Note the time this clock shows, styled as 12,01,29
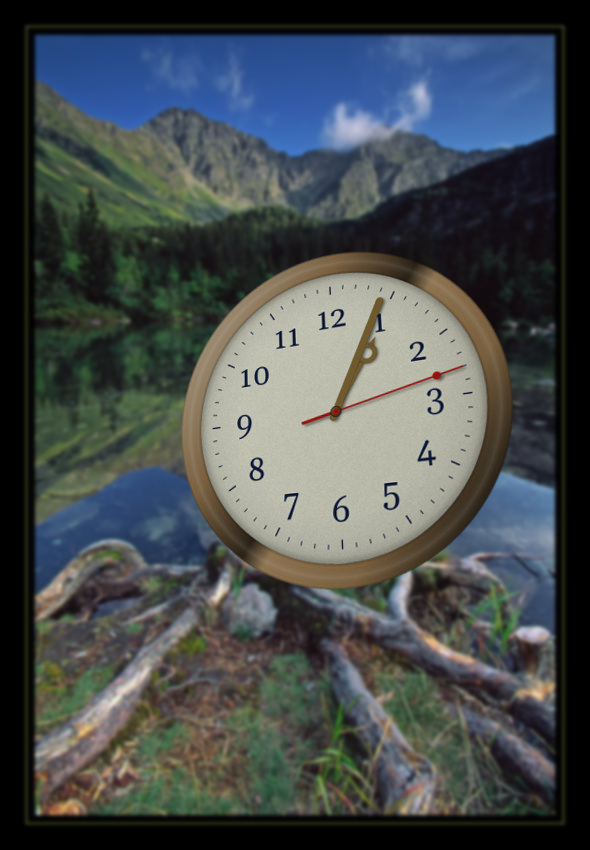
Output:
1,04,13
